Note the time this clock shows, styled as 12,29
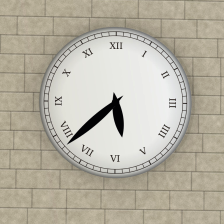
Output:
5,38
